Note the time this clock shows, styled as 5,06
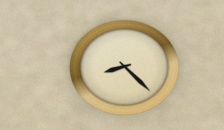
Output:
8,23
